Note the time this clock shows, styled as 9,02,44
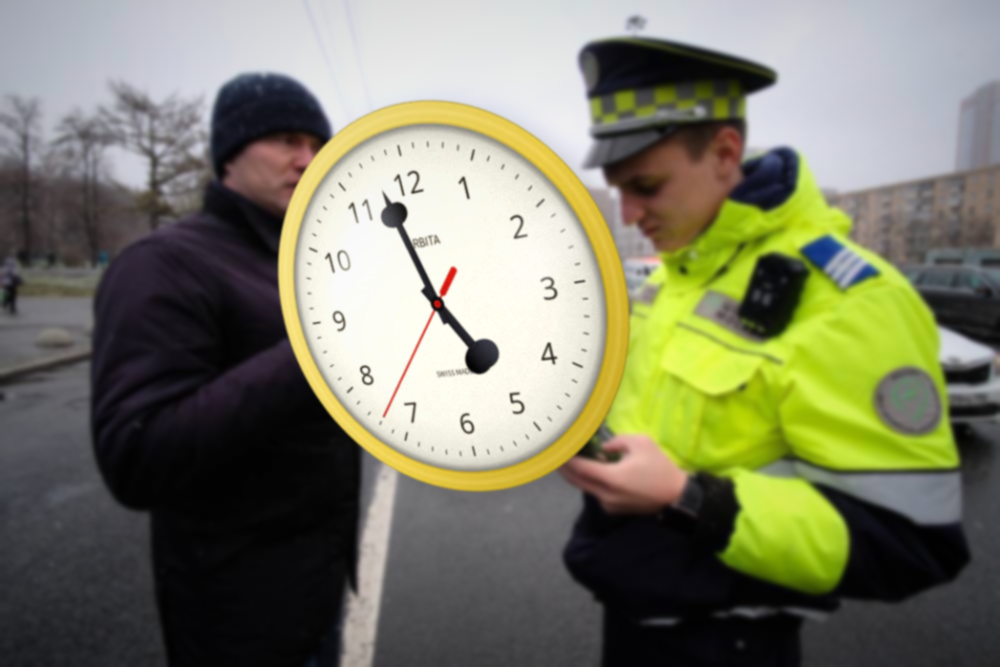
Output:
4,57,37
